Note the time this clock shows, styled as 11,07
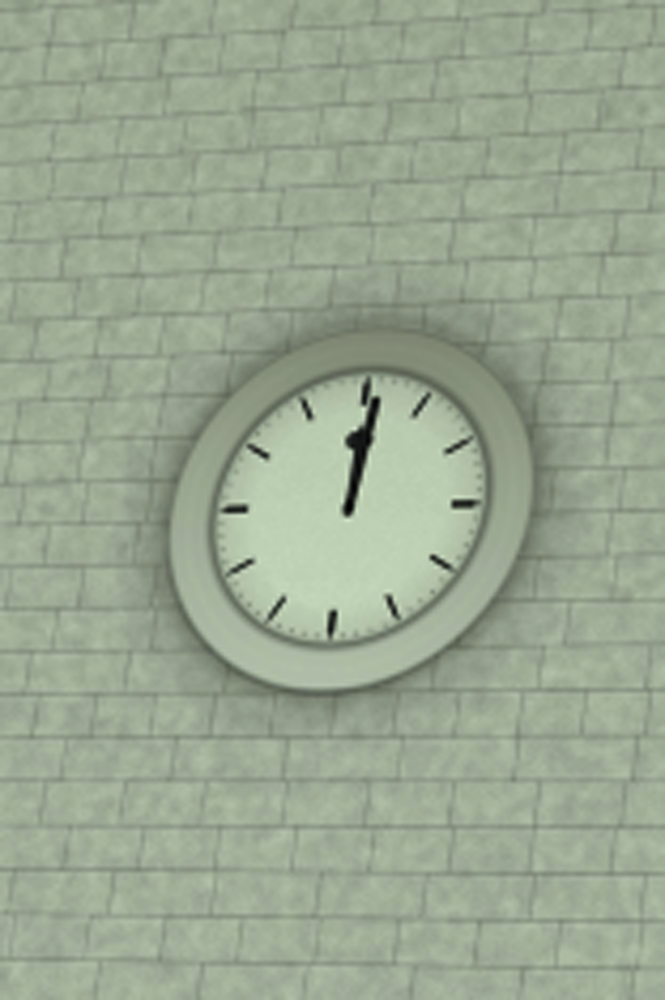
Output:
12,01
